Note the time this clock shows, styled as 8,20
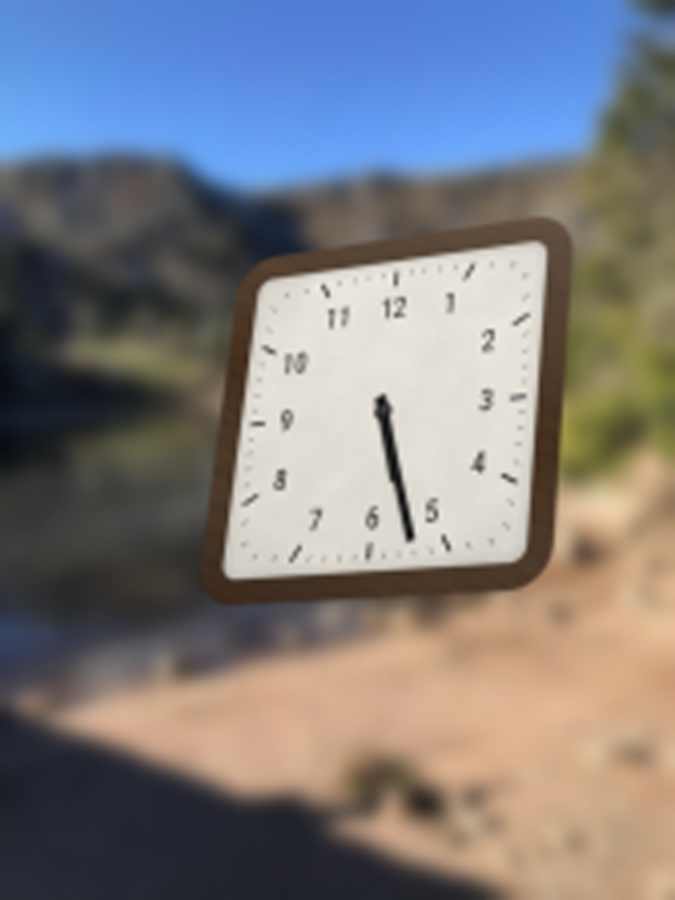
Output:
5,27
